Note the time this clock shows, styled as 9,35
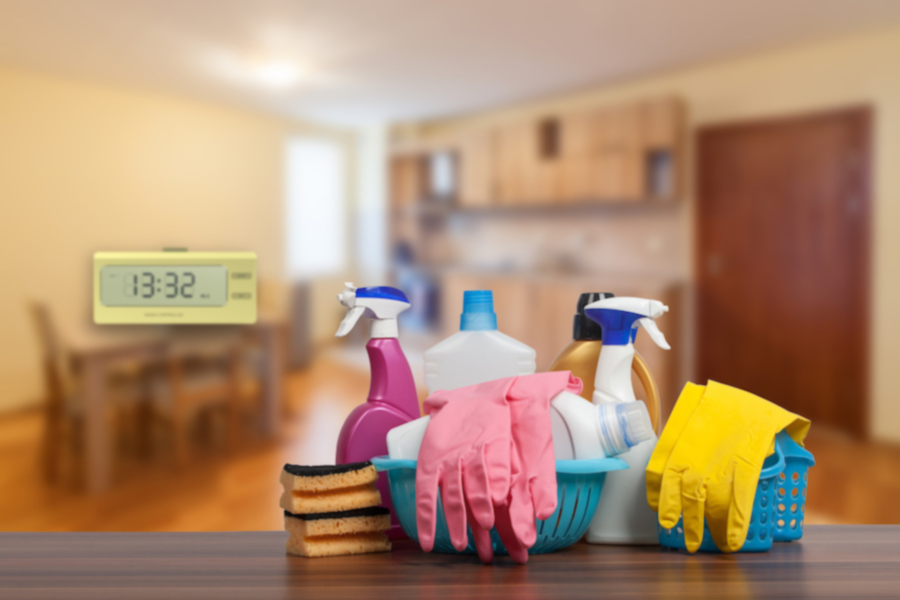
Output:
13,32
